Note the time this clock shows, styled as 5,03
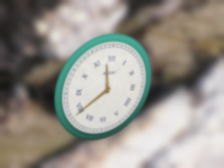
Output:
11,39
